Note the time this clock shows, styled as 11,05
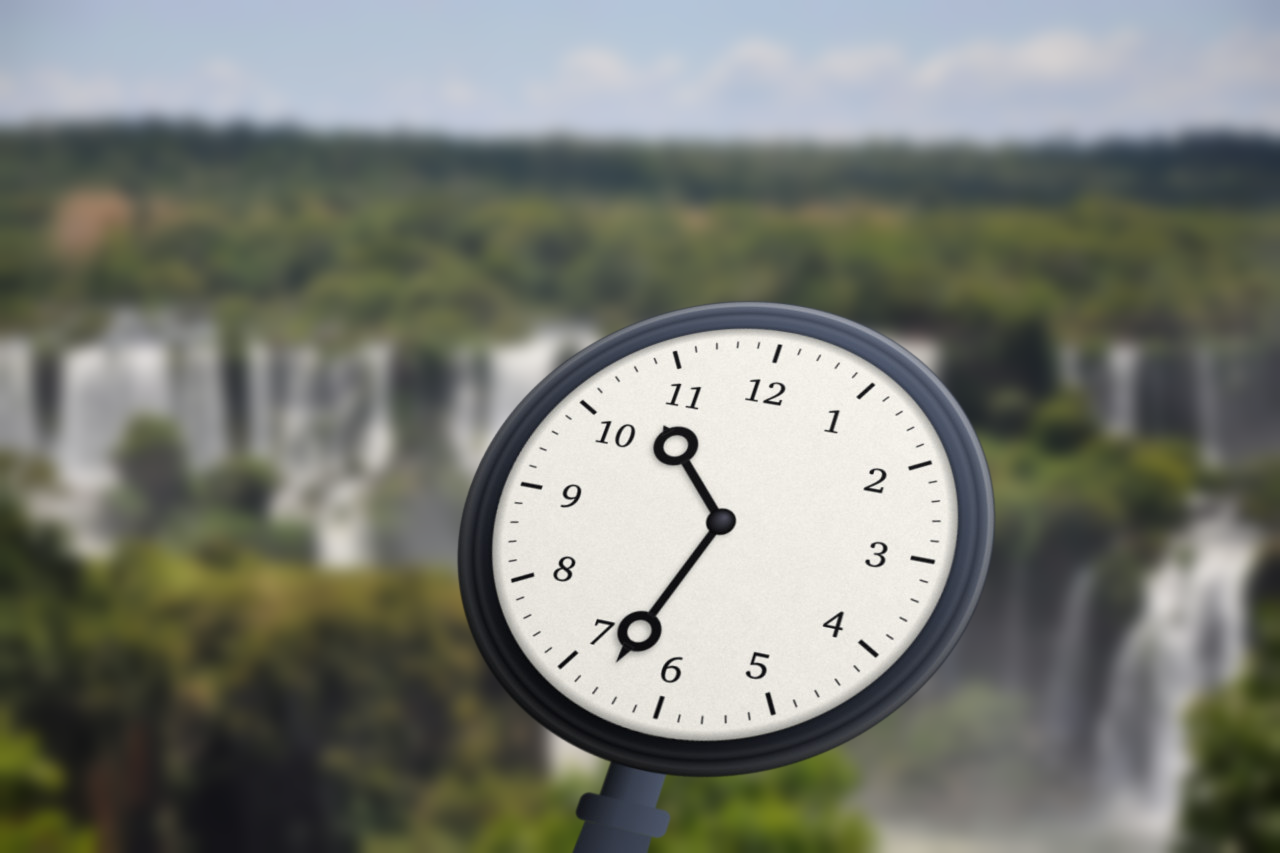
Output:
10,33
